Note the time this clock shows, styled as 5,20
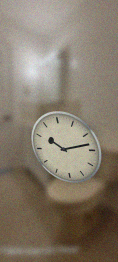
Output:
10,13
